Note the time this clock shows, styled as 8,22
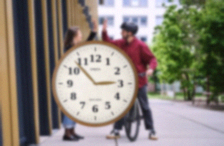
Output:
2,53
